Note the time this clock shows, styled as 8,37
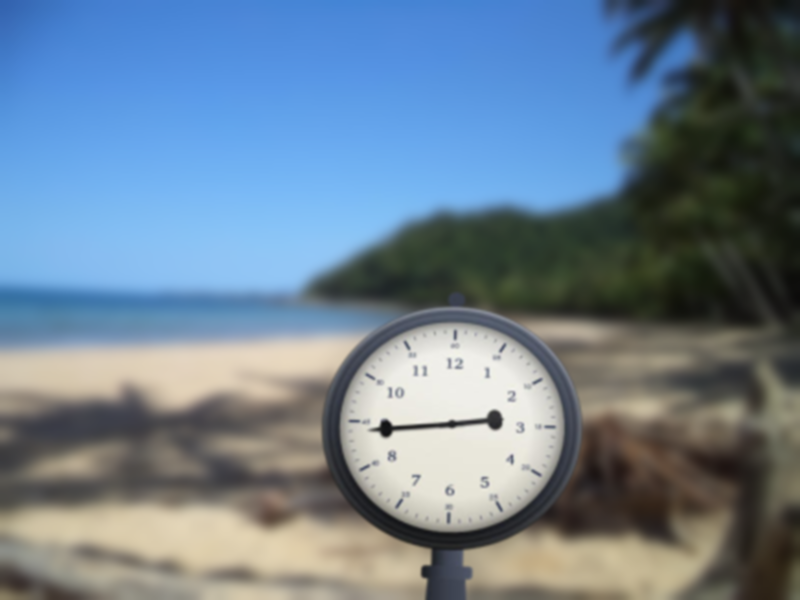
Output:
2,44
